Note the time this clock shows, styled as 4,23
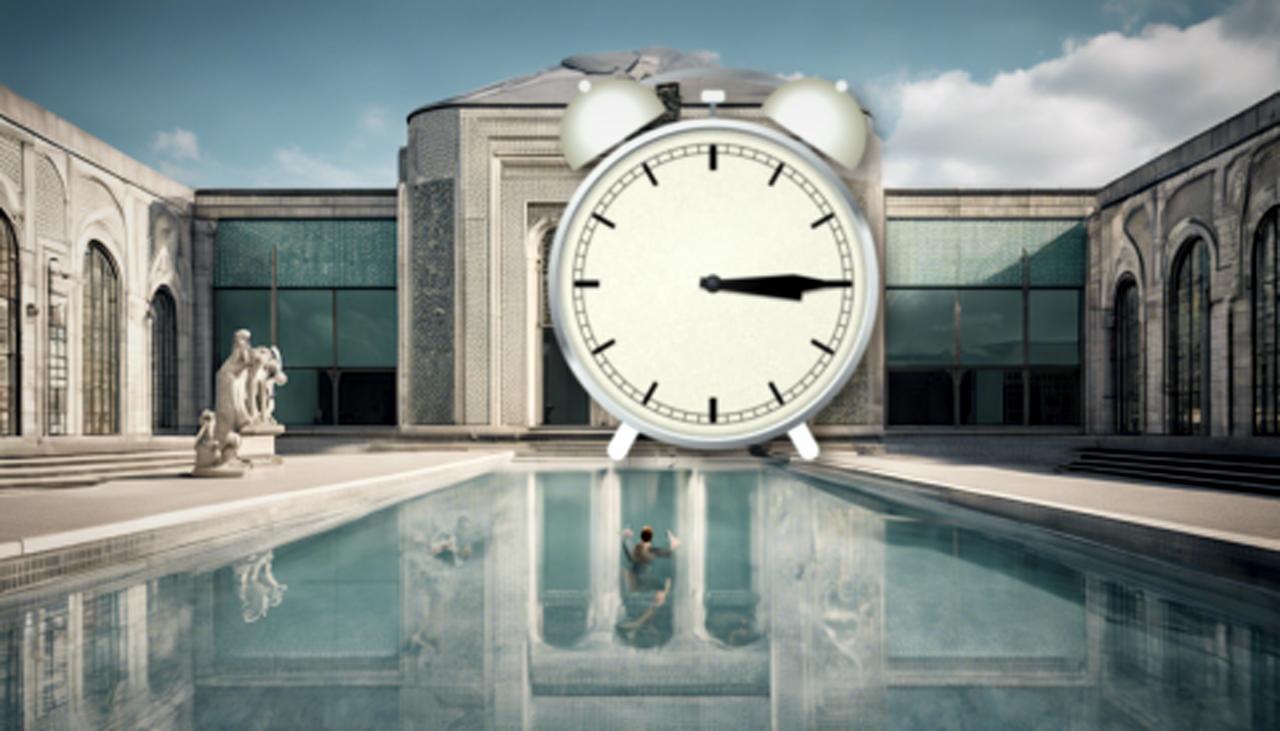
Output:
3,15
